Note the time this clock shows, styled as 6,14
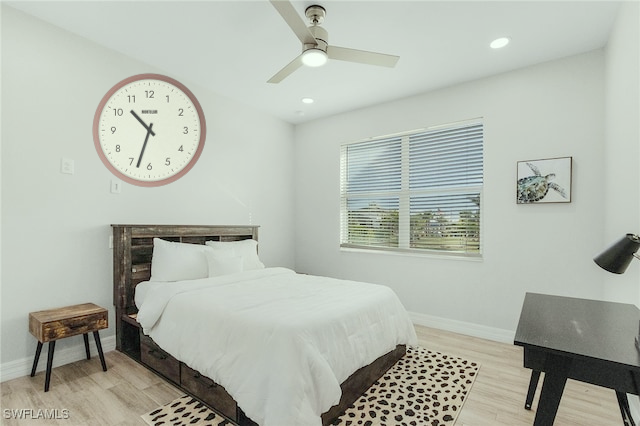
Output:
10,33
